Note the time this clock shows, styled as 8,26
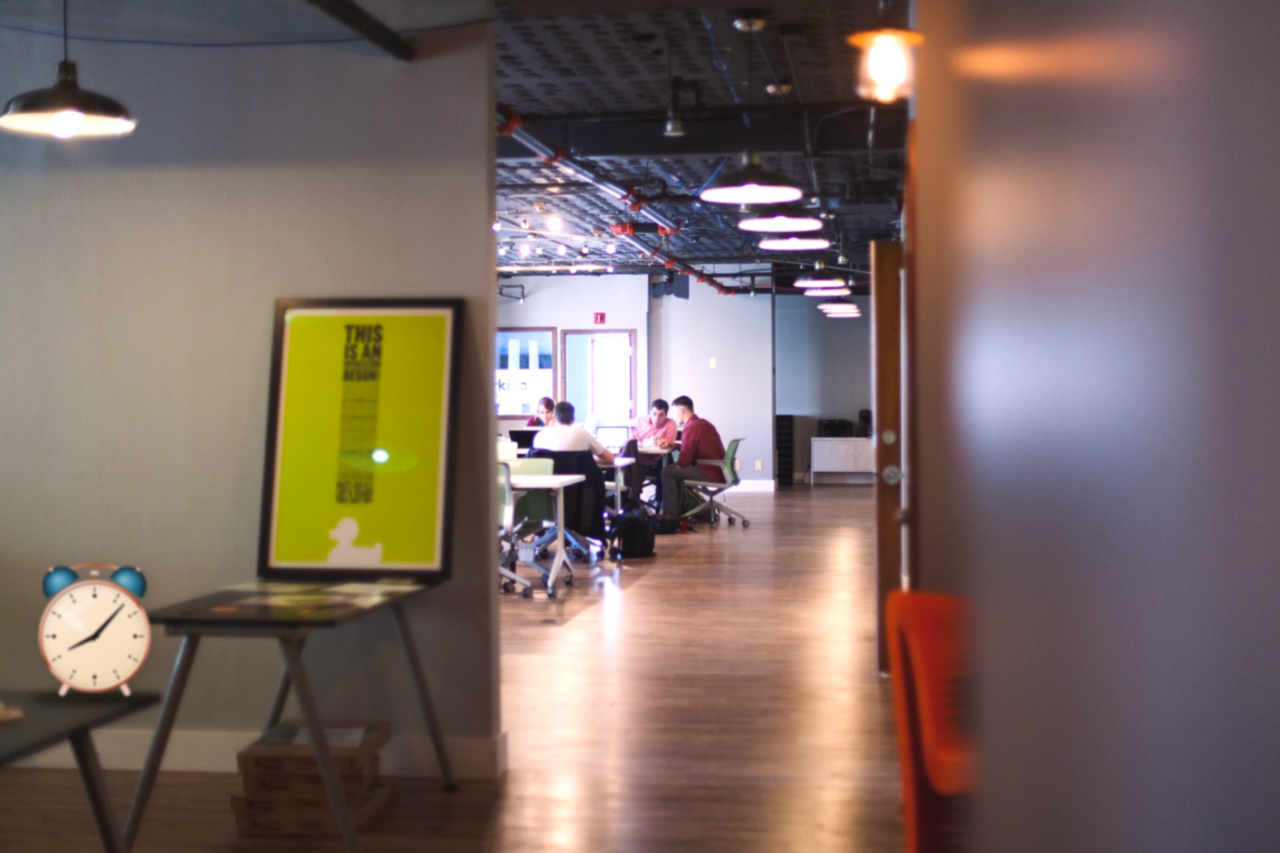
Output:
8,07
